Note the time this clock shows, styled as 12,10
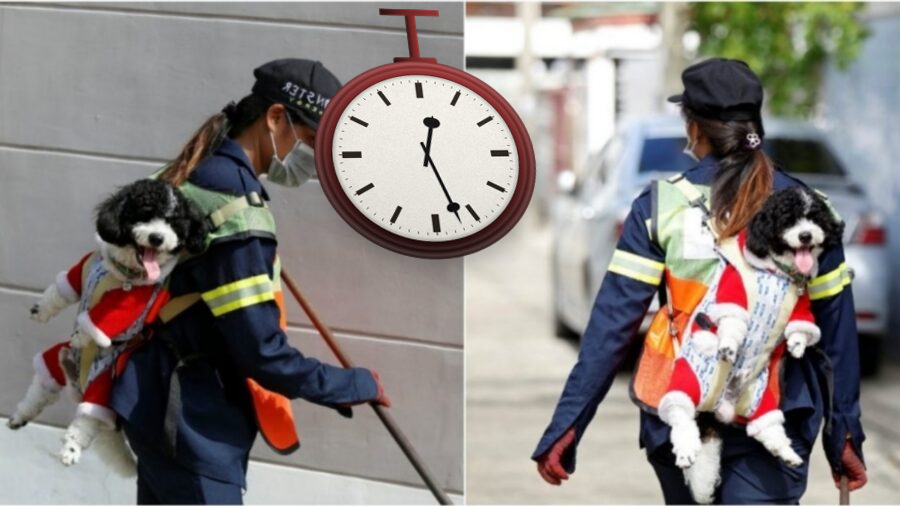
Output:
12,27
